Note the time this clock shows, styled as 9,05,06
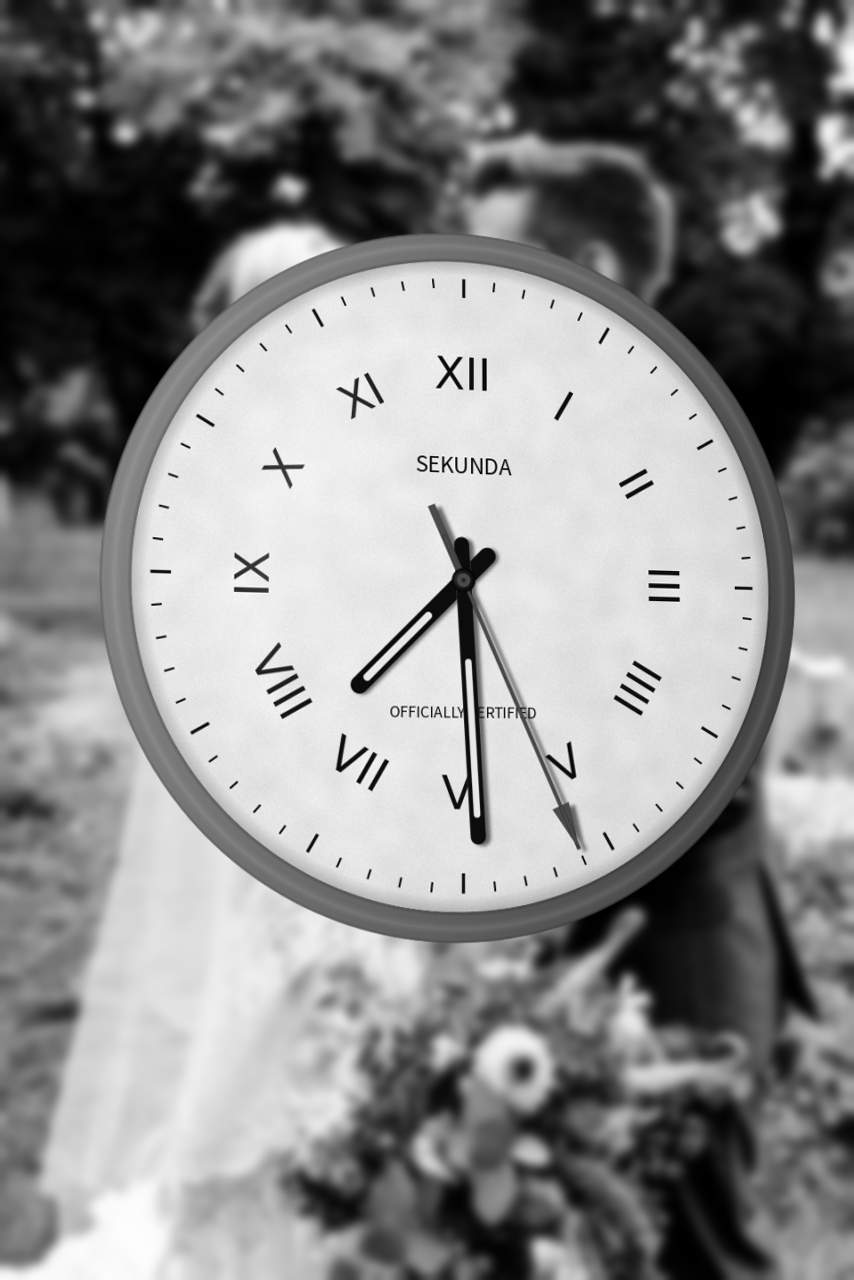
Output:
7,29,26
